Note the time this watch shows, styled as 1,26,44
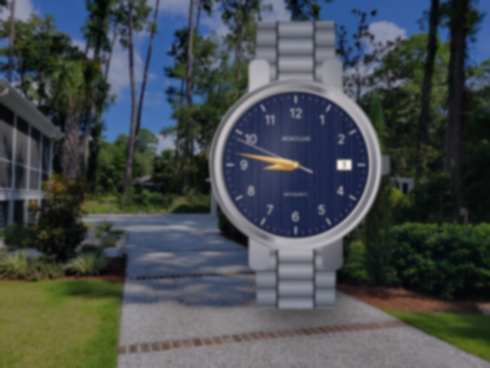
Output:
8,46,49
